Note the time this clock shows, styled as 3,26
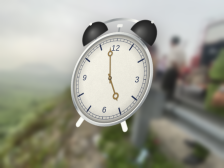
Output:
4,58
